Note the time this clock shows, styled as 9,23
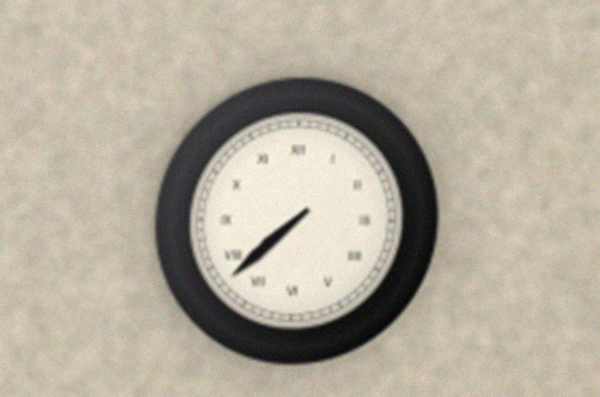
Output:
7,38
